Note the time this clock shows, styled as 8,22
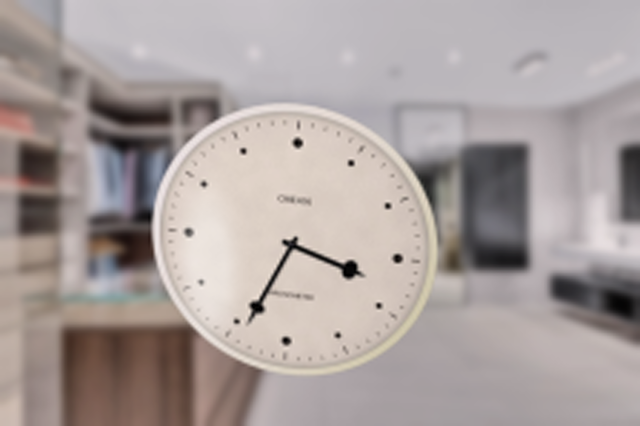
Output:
3,34
